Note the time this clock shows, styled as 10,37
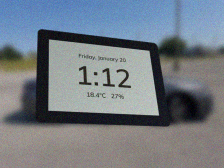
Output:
1,12
